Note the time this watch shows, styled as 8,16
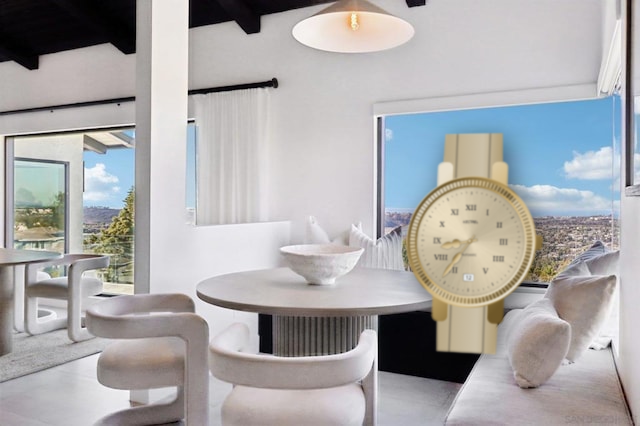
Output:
8,36
